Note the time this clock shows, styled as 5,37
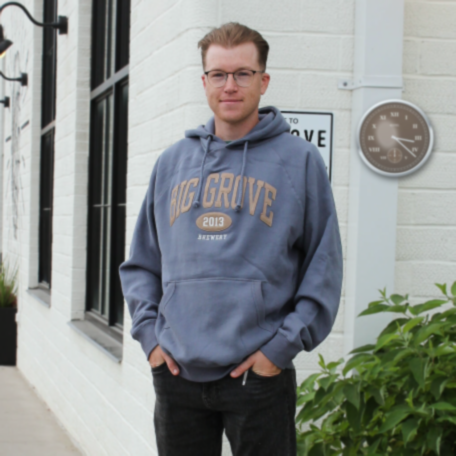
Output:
3,22
